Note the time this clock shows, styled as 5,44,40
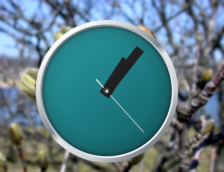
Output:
1,06,23
